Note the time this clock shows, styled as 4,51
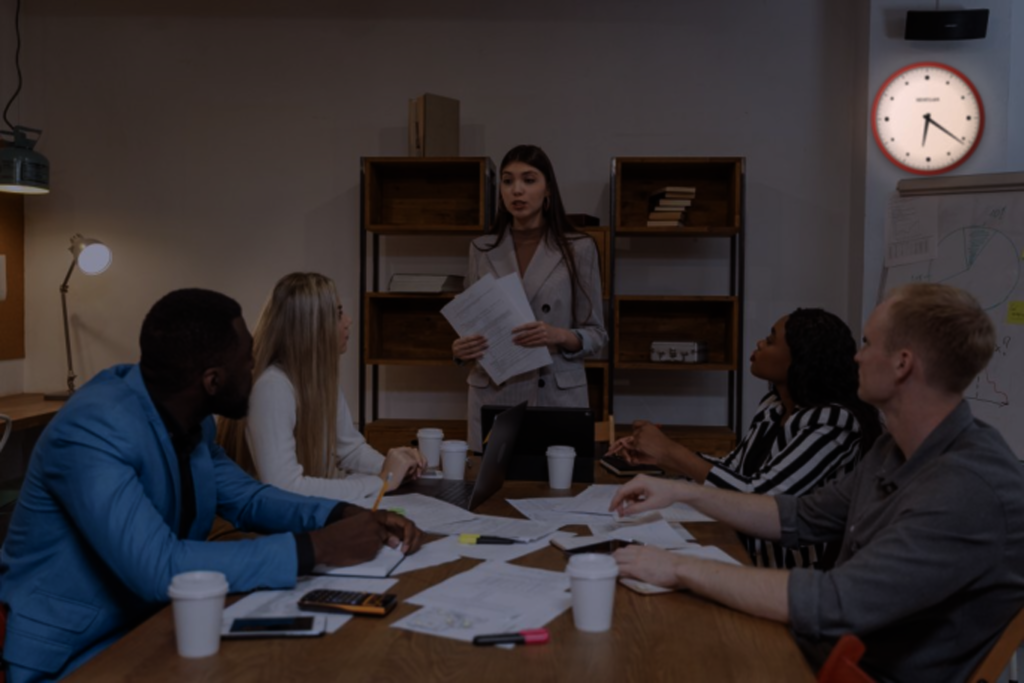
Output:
6,21
